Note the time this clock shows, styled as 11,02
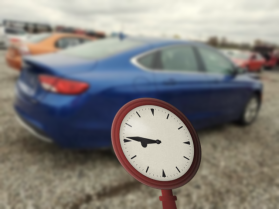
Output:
8,46
